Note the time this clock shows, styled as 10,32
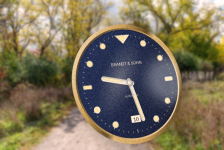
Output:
9,28
